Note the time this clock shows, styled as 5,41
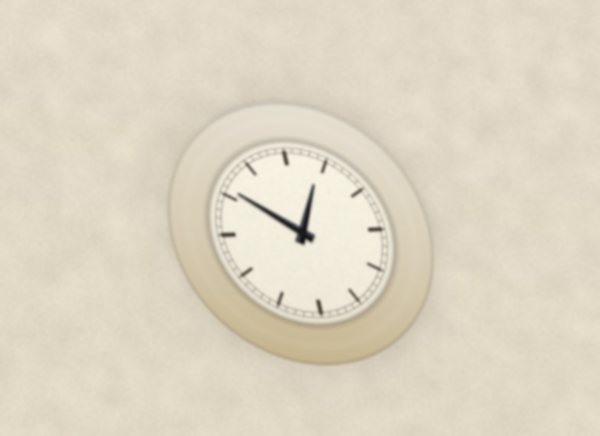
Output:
12,51
